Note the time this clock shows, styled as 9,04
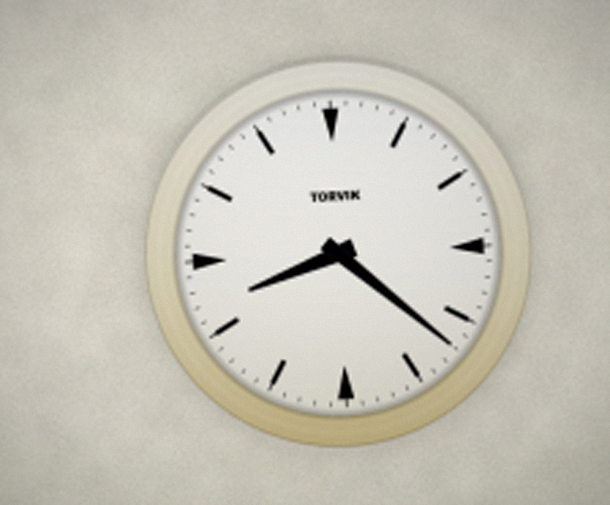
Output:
8,22
